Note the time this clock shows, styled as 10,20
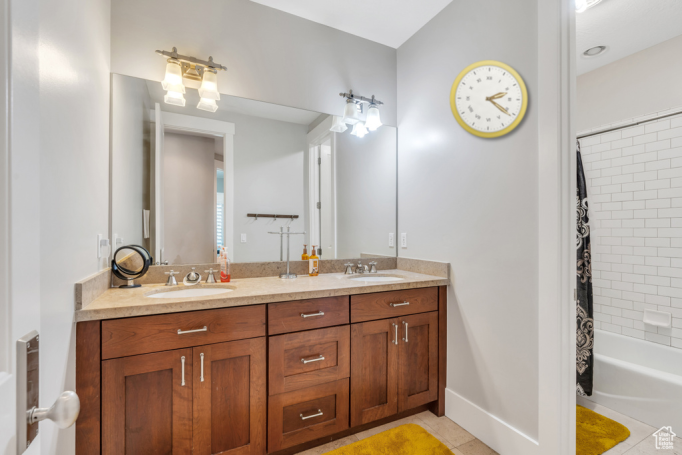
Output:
2,21
